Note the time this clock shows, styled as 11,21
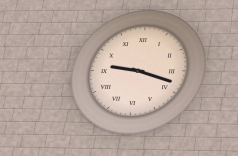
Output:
9,18
